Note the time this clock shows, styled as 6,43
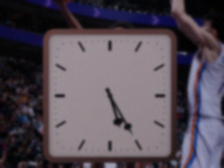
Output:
5,25
